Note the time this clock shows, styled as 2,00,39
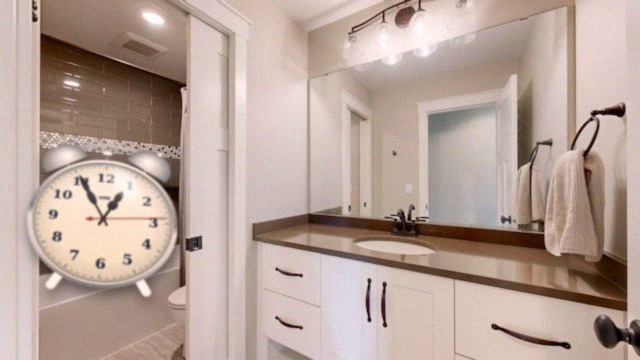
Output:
12,55,14
